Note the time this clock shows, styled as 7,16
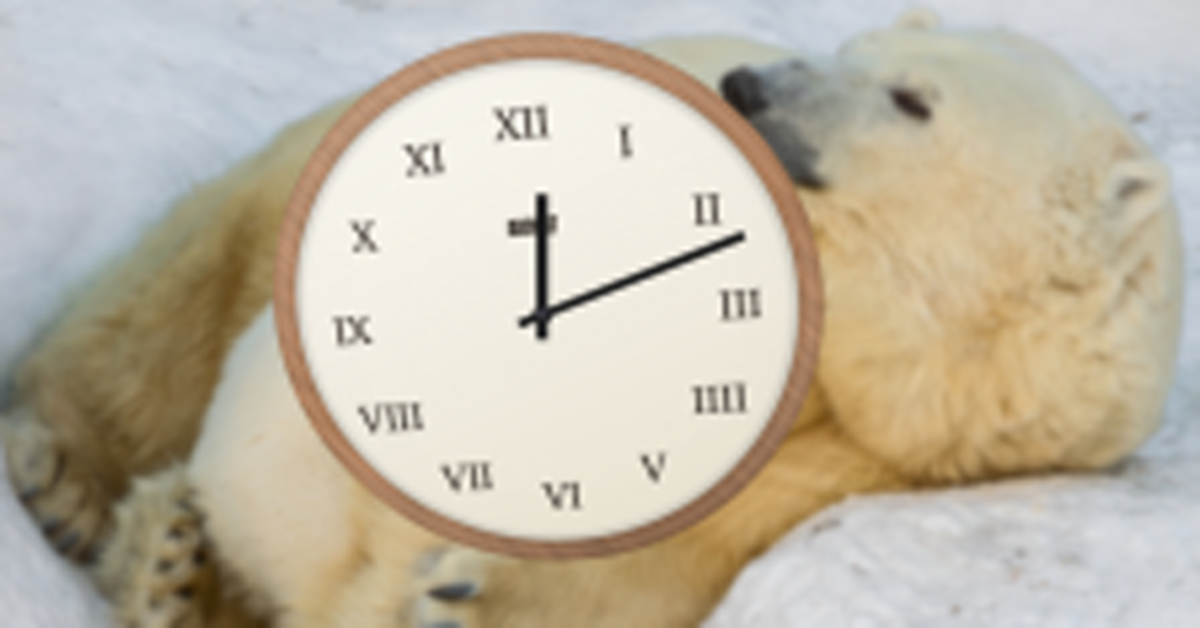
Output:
12,12
